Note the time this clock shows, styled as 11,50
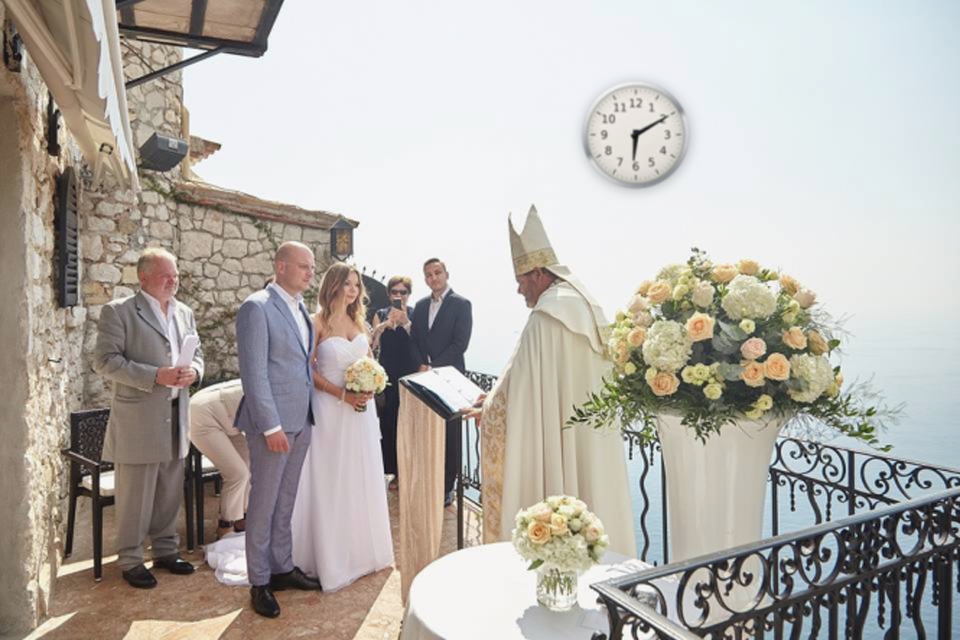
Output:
6,10
